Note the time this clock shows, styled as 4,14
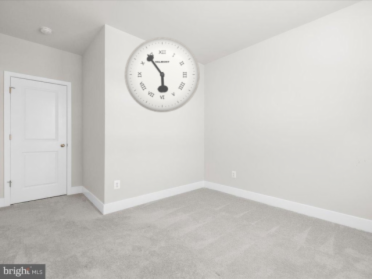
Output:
5,54
